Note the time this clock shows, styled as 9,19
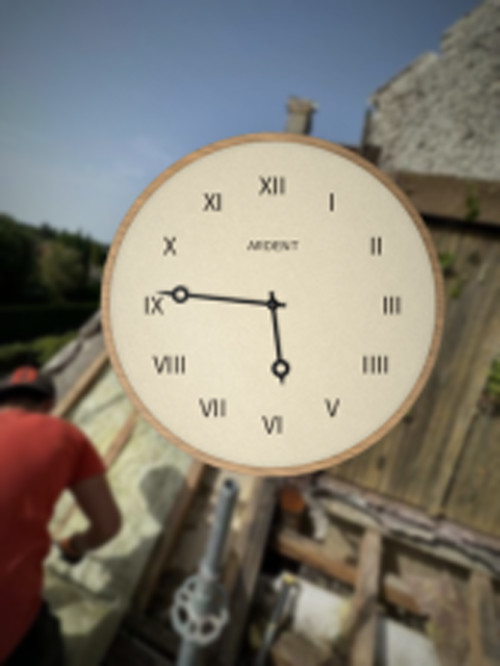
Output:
5,46
